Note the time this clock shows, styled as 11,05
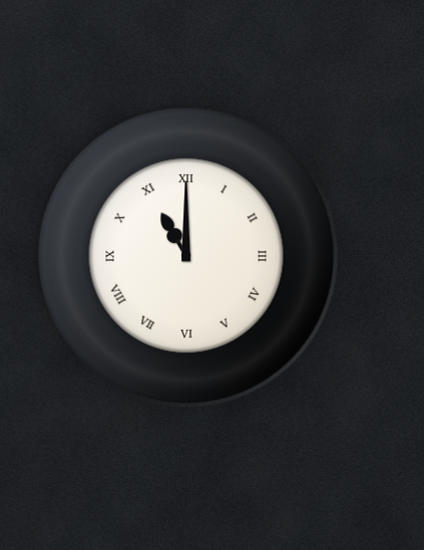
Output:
11,00
